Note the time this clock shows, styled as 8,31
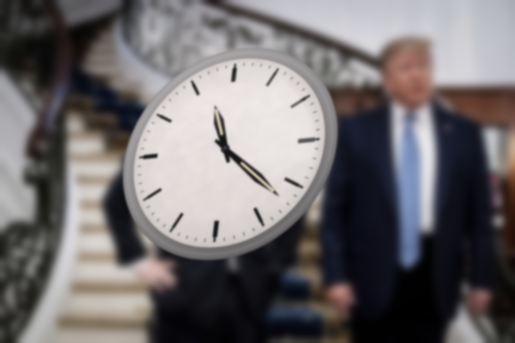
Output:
11,22
